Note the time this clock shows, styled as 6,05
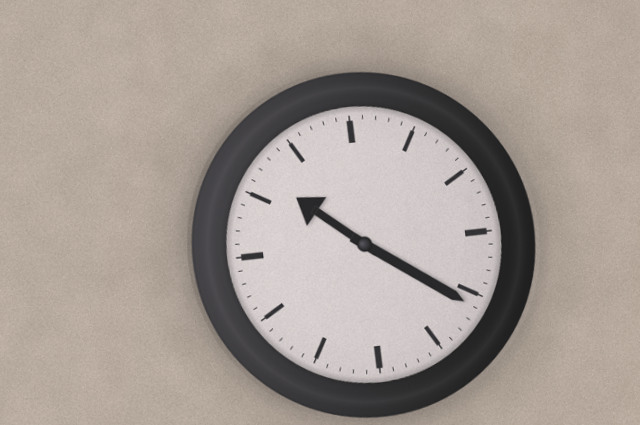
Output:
10,21
